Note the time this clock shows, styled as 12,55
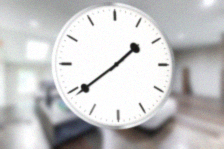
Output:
1,39
